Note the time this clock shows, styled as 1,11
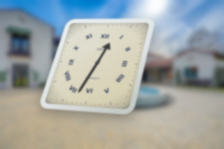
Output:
12,33
